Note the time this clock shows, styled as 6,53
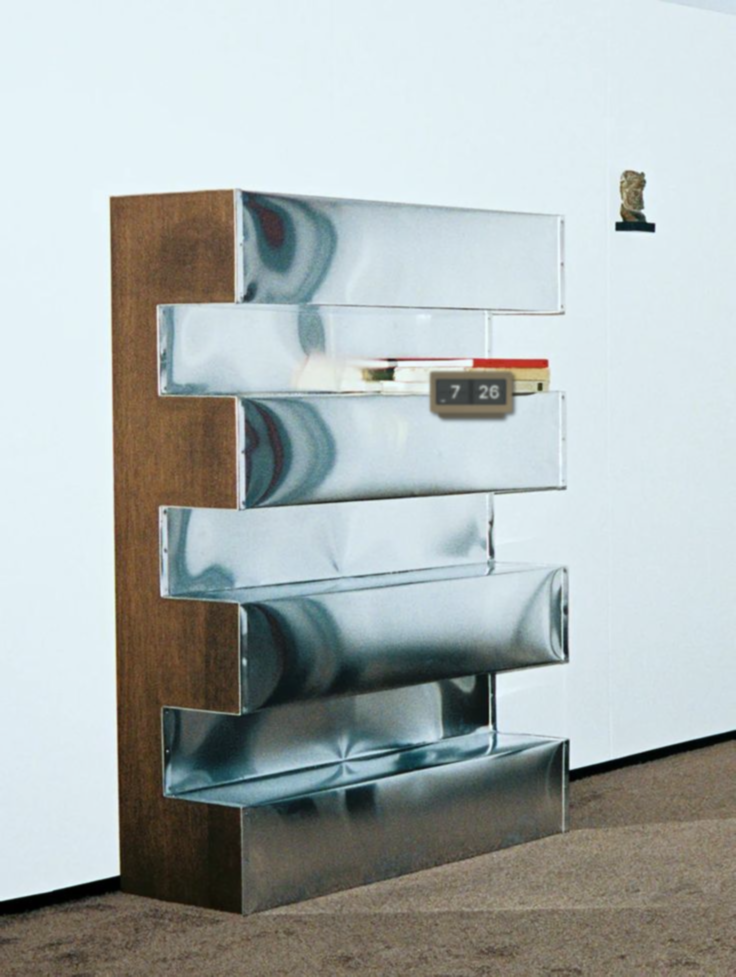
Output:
7,26
